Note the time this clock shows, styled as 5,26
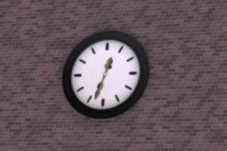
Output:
12,33
